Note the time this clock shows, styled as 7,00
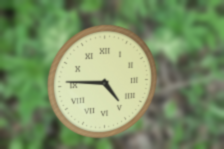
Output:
4,46
